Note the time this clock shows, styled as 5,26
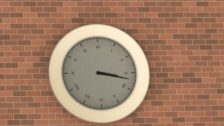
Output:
3,17
